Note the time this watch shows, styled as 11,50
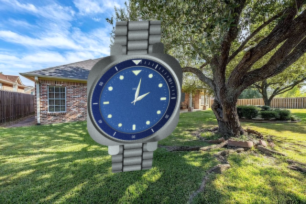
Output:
2,02
